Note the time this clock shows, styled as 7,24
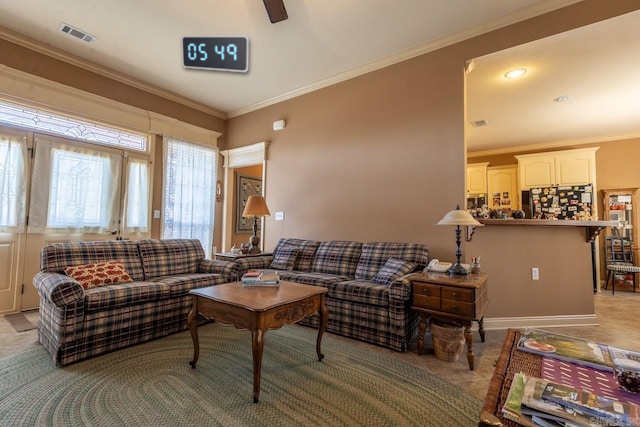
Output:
5,49
